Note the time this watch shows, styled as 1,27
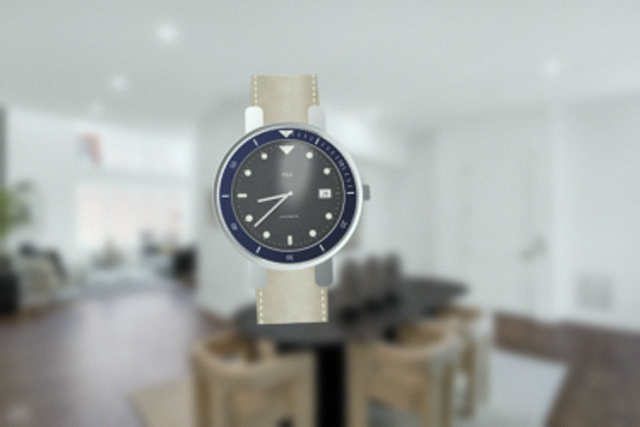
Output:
8,38
